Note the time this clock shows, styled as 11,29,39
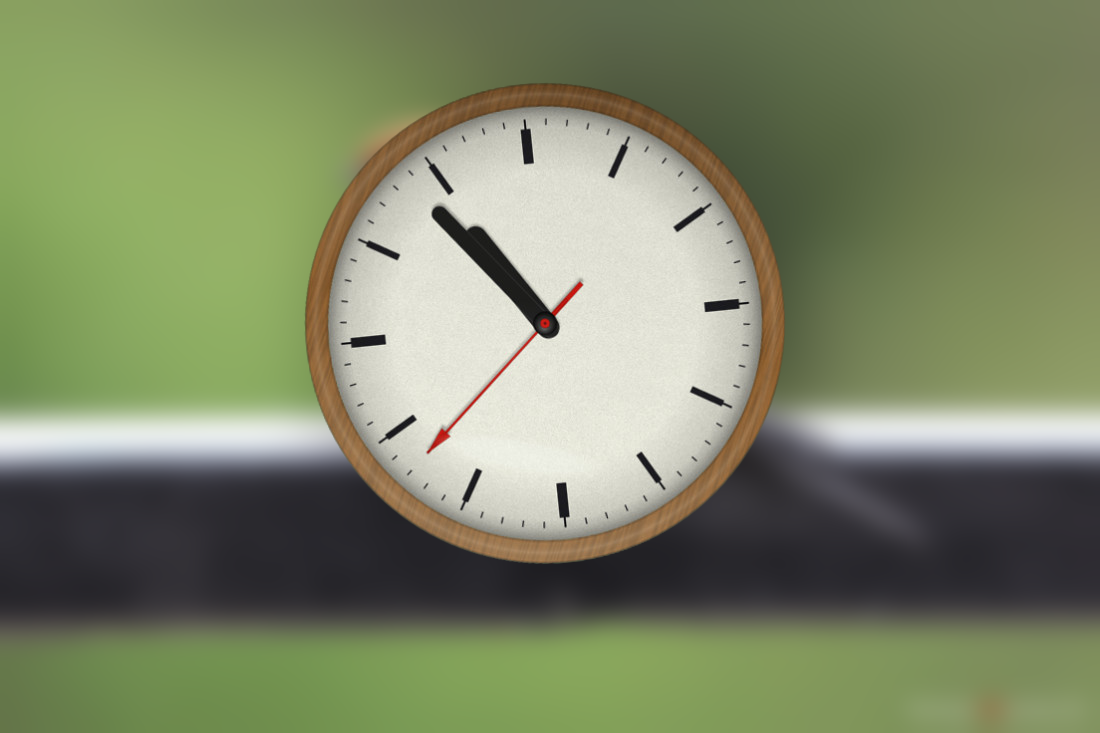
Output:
10,53,38
